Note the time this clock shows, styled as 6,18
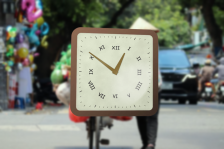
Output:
12,51
